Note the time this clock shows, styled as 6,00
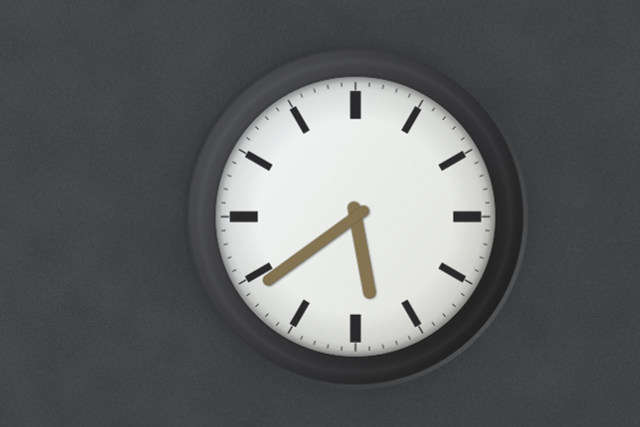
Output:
5,39
